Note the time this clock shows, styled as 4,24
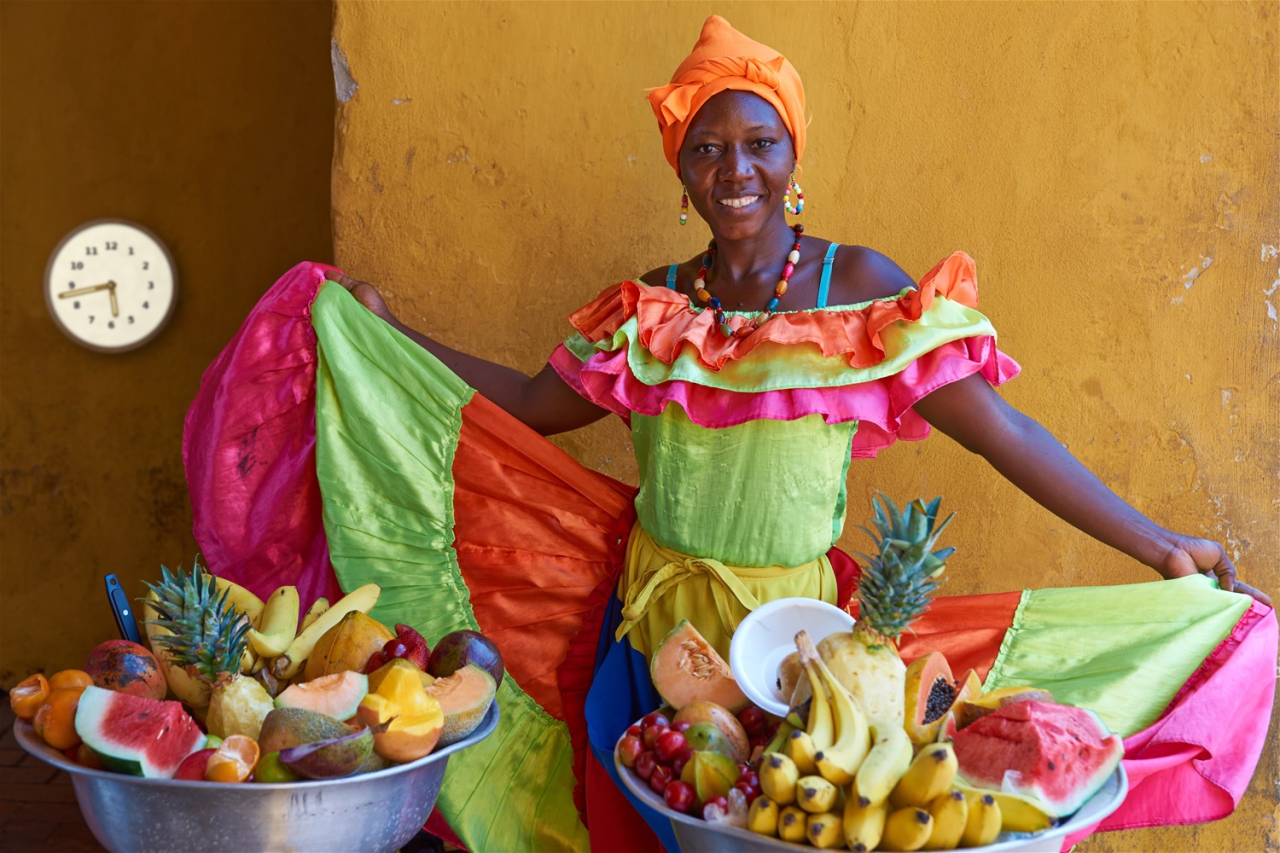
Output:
5,43
